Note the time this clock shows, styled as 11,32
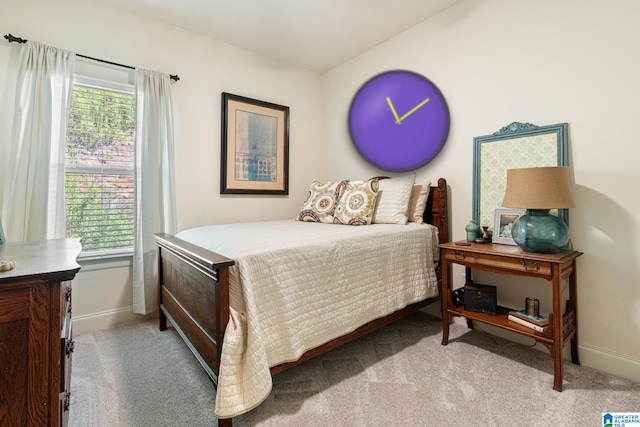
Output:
11,09
